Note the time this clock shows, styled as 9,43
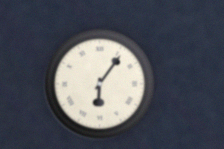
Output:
6,06
